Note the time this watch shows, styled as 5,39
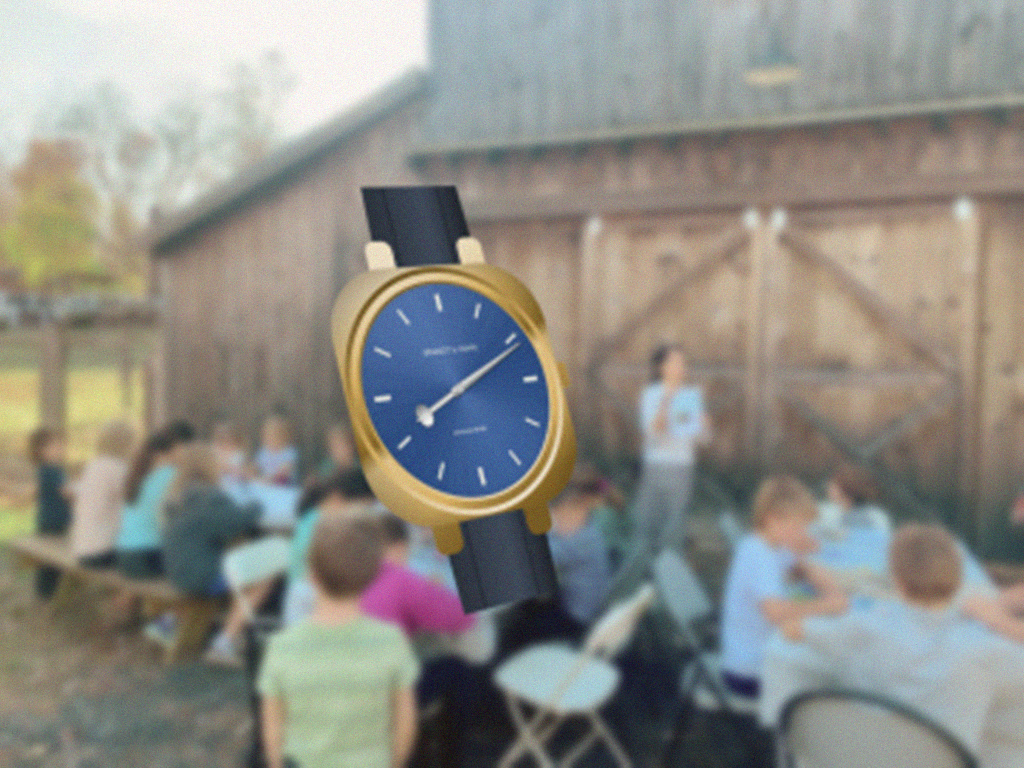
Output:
8,11
